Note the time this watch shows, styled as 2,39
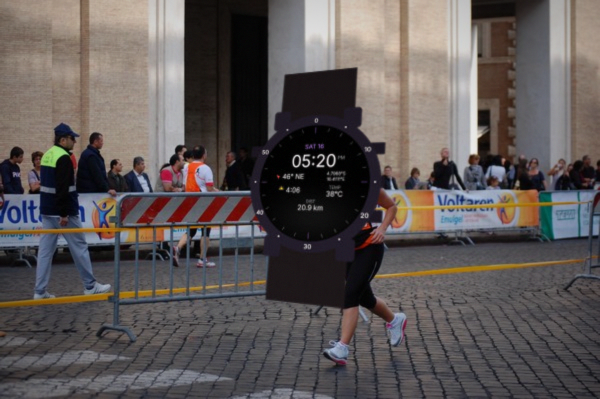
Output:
5,20
